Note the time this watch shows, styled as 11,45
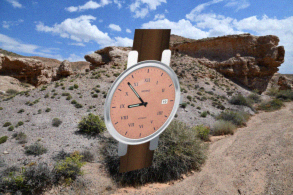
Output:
8,53
